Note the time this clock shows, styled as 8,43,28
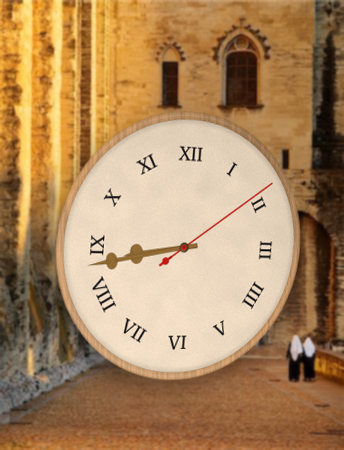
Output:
8,43,09
